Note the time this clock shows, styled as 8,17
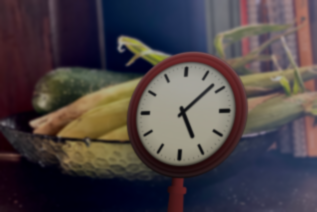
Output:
5,08
